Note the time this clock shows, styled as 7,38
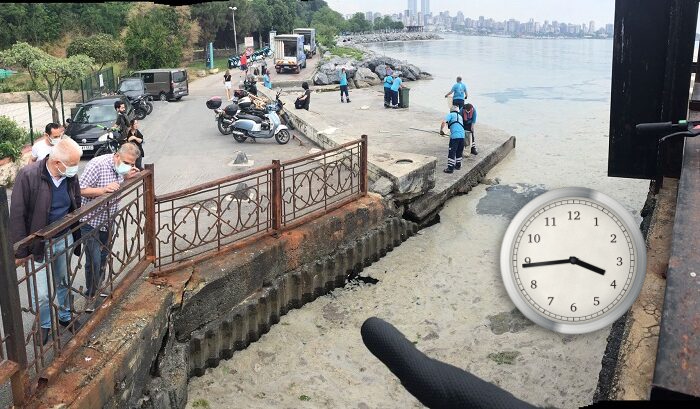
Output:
3,44
